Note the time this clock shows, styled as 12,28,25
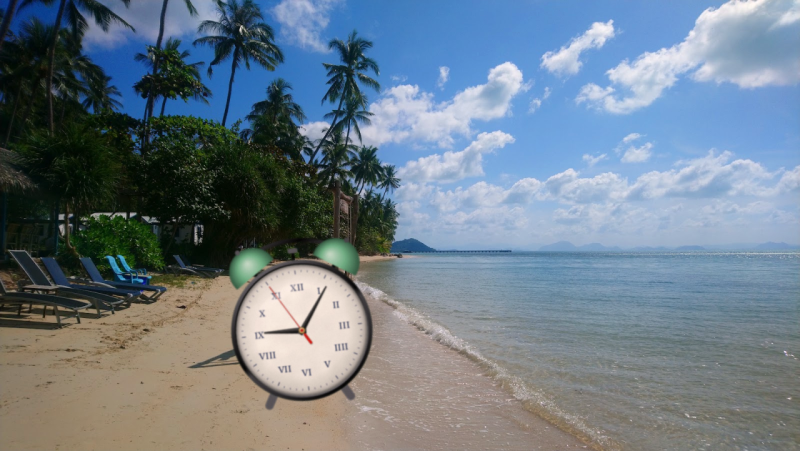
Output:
9,05,55
